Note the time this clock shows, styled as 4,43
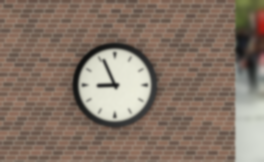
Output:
8,56
